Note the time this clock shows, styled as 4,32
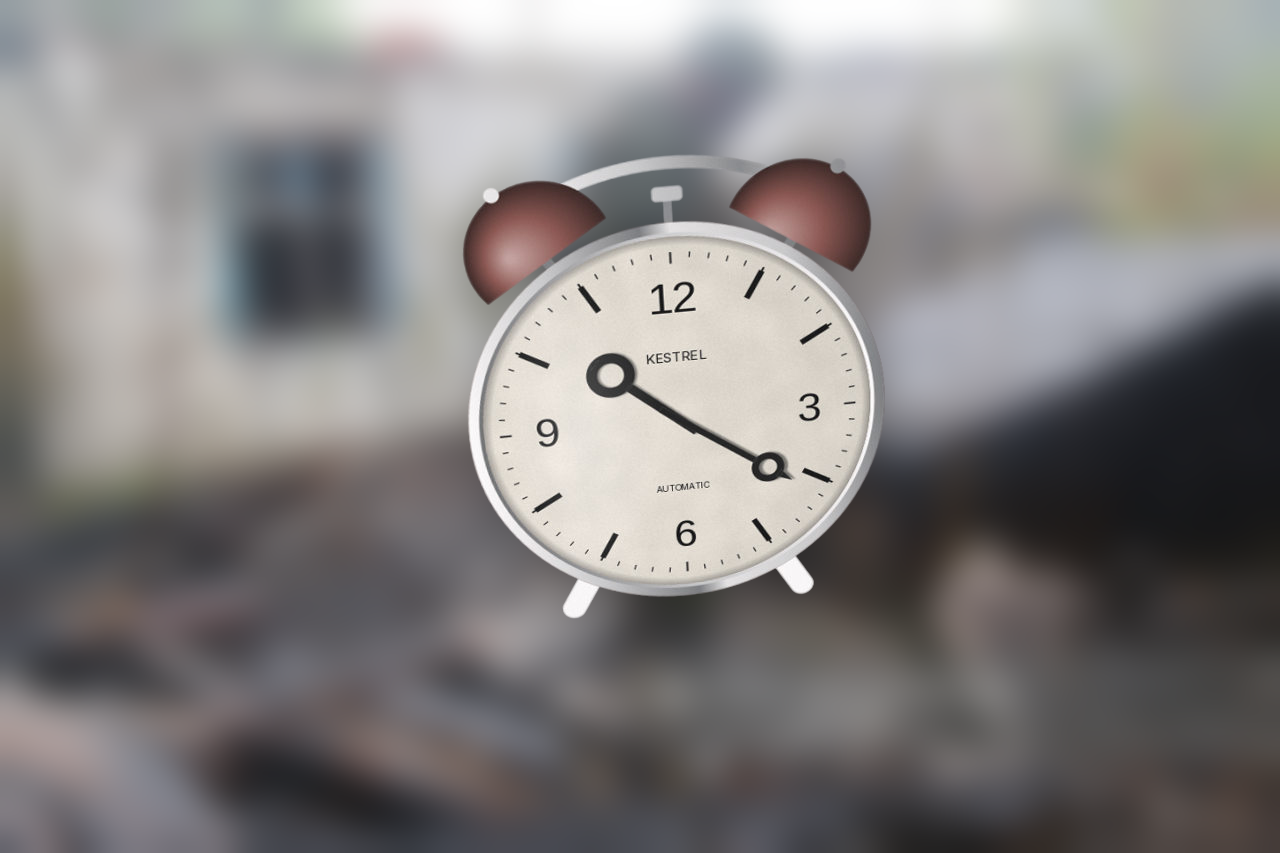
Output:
10,21
